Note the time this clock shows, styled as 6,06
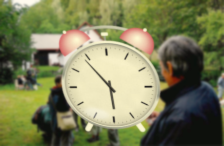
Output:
5,54
